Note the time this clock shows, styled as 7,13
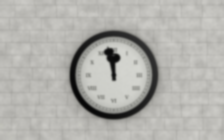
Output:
11,58
